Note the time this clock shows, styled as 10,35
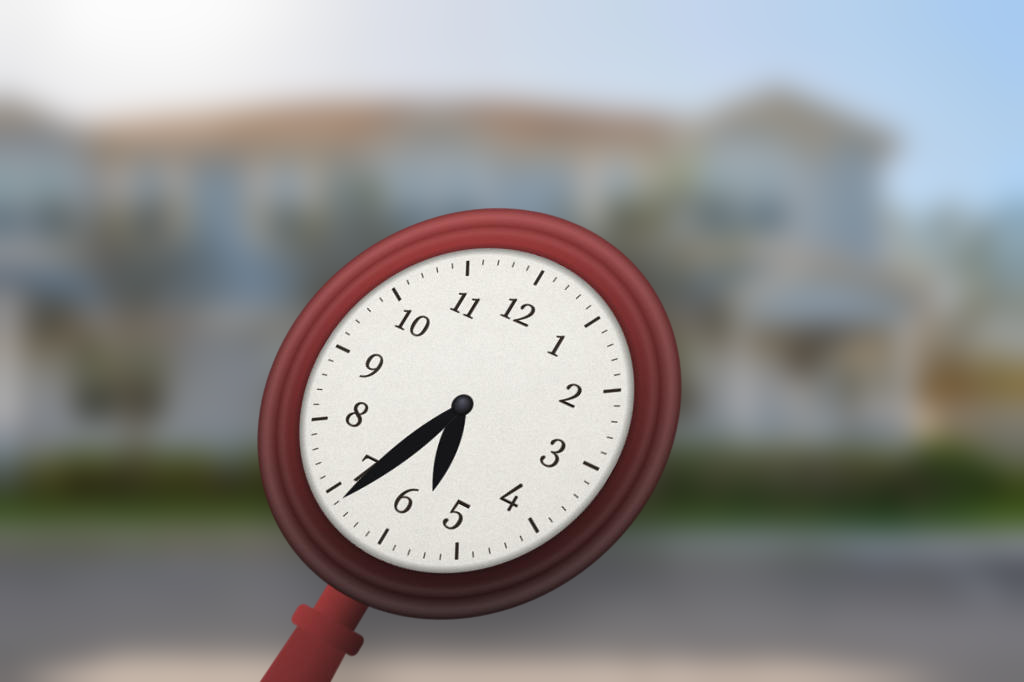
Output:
5,34
